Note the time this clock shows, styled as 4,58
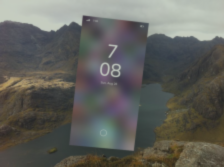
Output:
7,08
